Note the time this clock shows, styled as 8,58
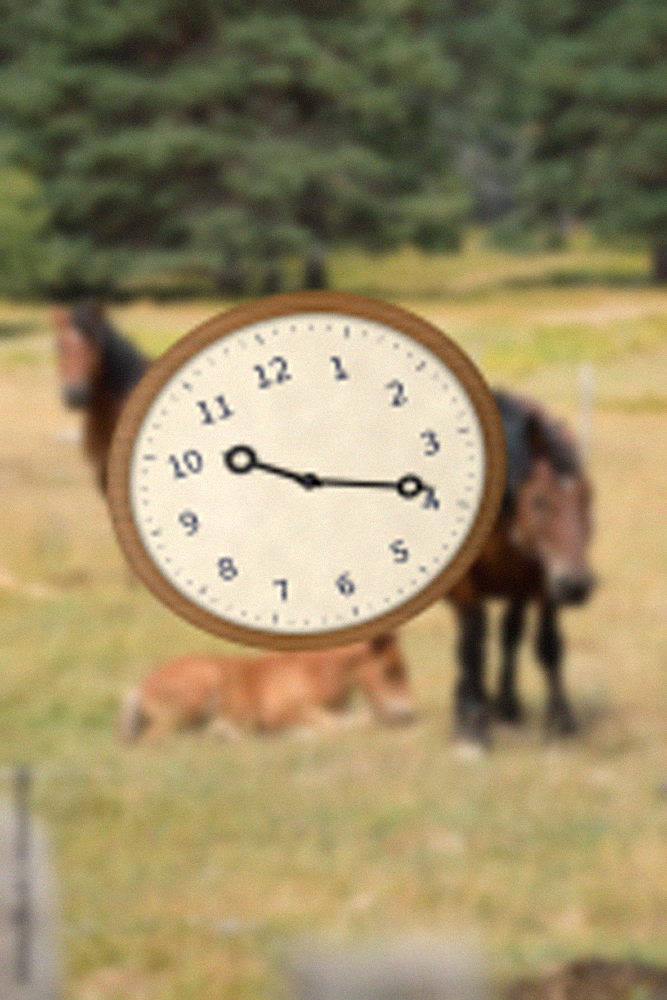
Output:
10,19
